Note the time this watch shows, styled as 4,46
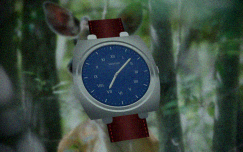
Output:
7,08
